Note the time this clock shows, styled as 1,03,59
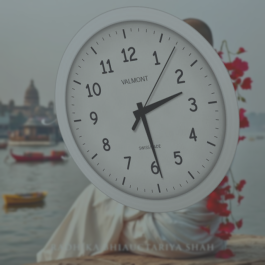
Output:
2,29,07
